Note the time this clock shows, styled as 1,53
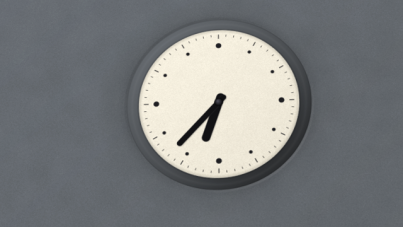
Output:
6,37
